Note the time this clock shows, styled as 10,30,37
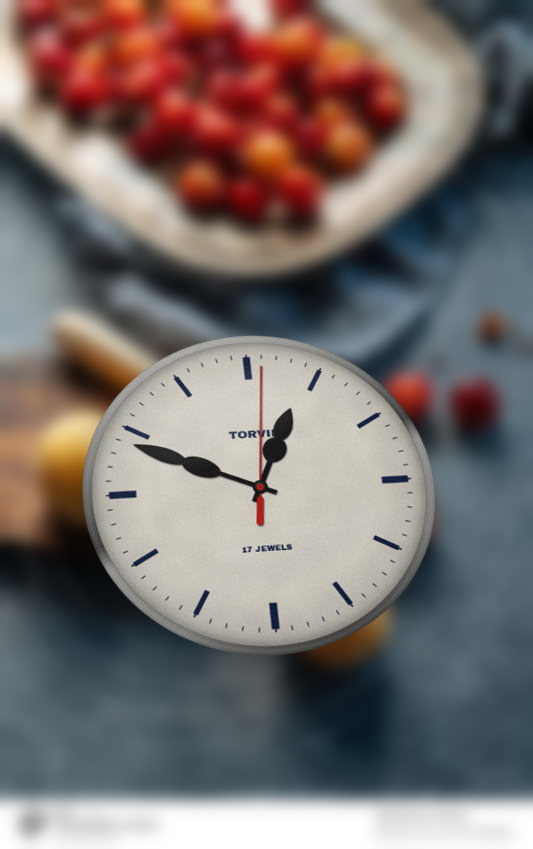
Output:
12,49,01
